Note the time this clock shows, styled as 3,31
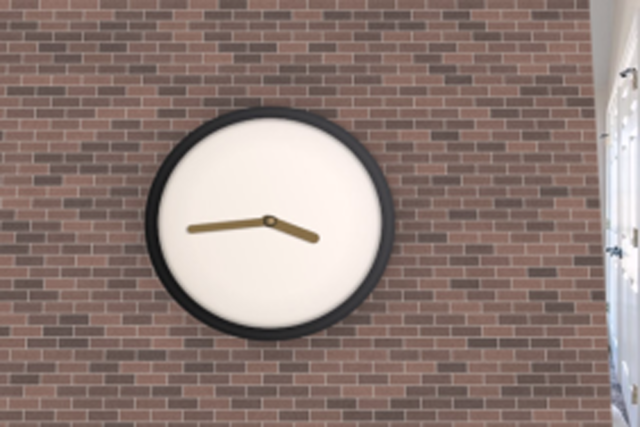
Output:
3,44
